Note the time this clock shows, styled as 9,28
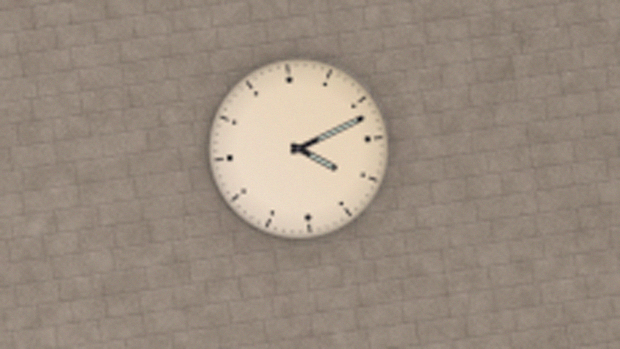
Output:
4,12
